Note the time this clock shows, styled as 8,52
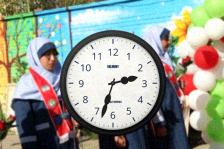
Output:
2,33
